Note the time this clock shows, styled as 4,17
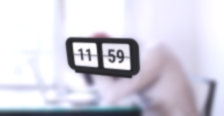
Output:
11,59
